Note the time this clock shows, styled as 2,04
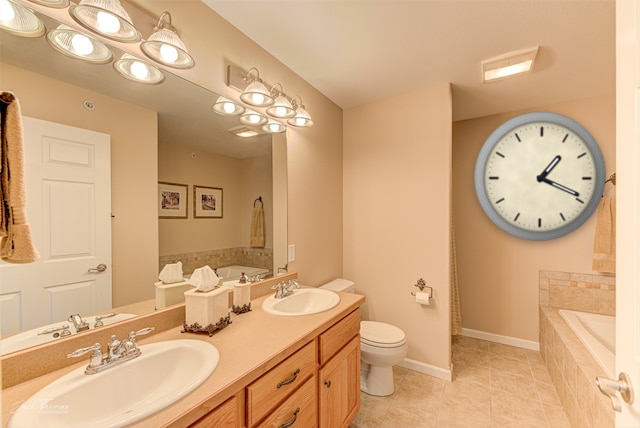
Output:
1,19
